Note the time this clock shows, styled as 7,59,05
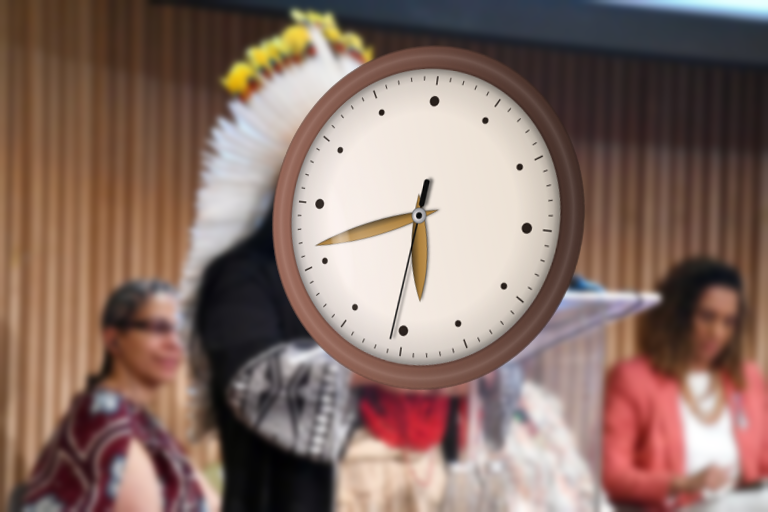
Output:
5,41,31
